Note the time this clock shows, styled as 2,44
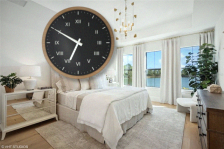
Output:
6,50
